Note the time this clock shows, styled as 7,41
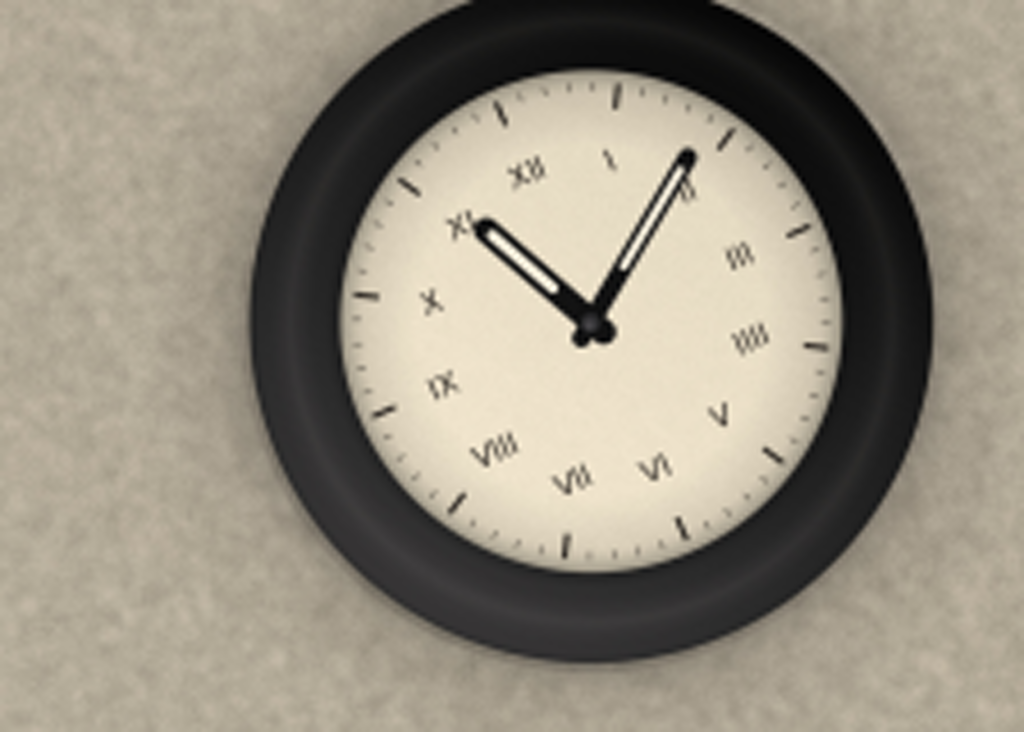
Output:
11,09
